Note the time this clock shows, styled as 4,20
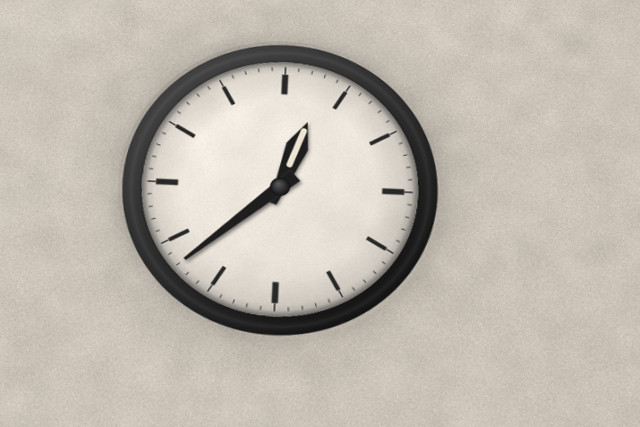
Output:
12,38
